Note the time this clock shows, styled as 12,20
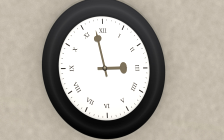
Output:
2,58
